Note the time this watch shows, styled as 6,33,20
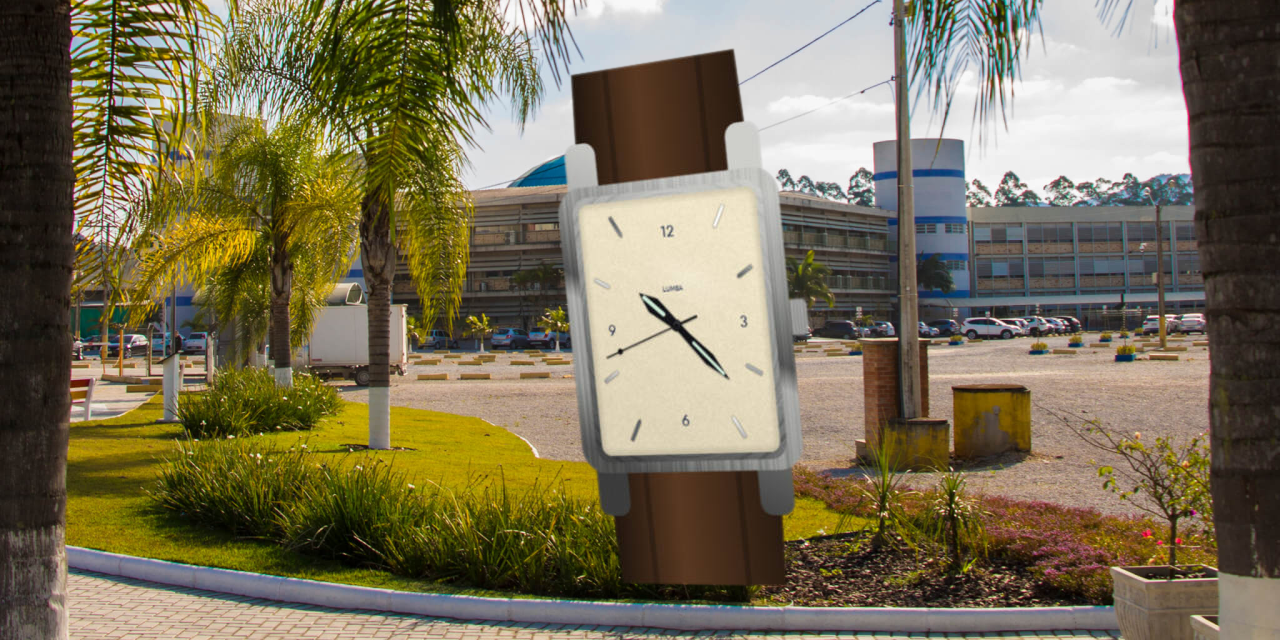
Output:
10,22,42
